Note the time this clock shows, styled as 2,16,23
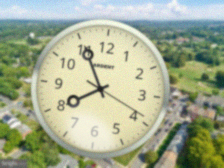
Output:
7,55,19
